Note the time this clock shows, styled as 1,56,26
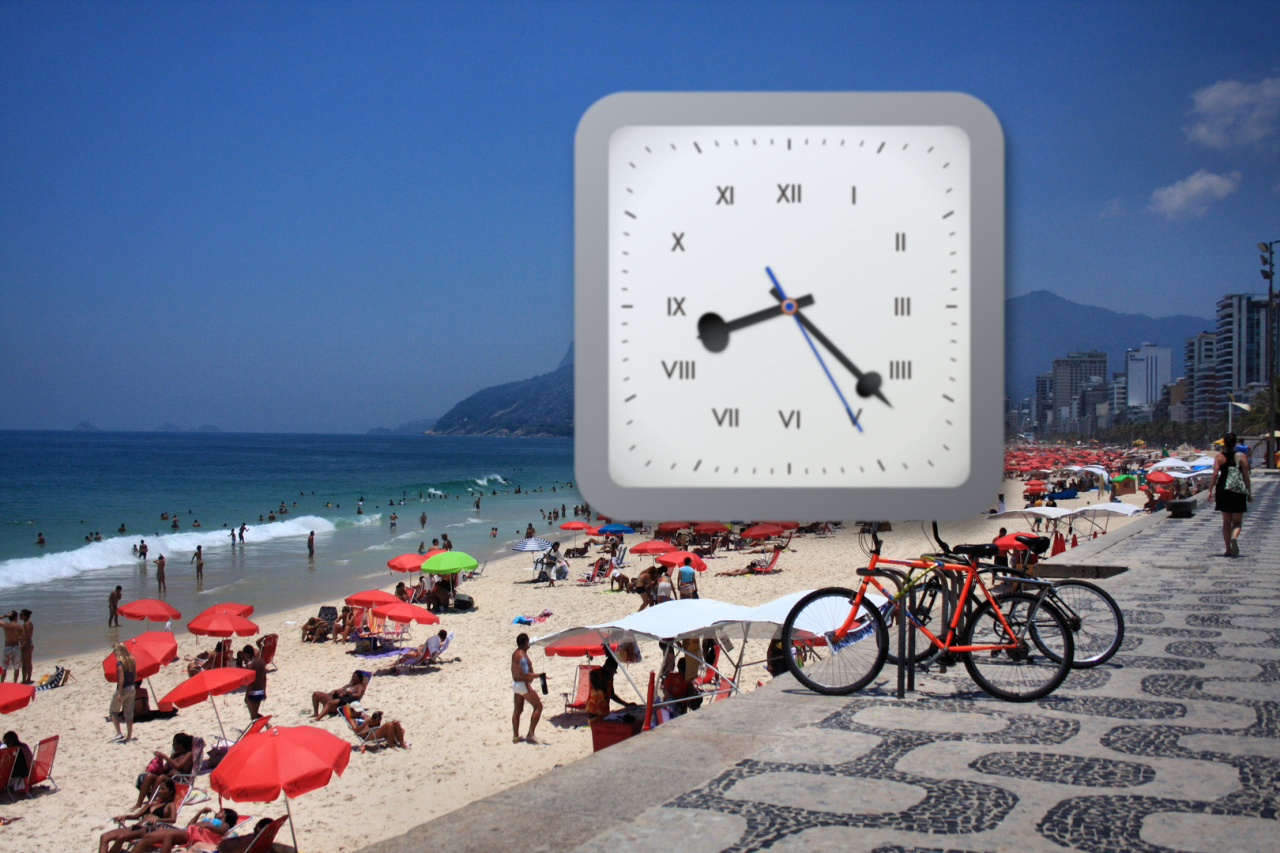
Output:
8,22,25
